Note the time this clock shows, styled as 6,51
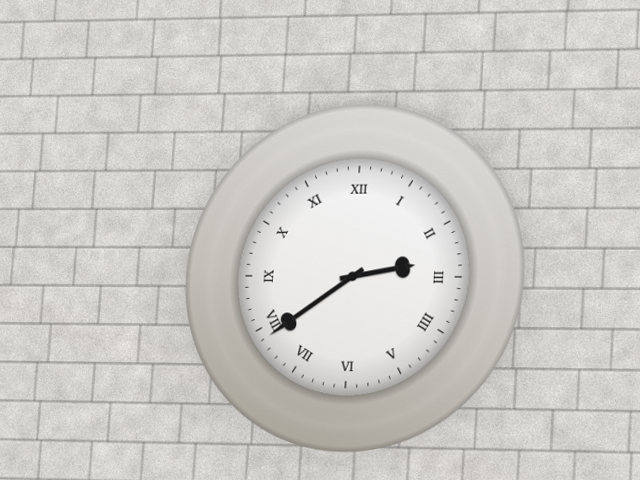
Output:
2,39
